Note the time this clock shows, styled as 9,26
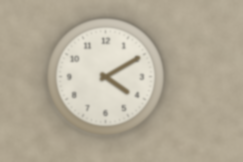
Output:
4,10
